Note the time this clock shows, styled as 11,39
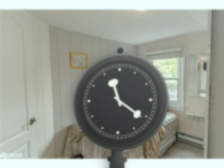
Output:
11,21
